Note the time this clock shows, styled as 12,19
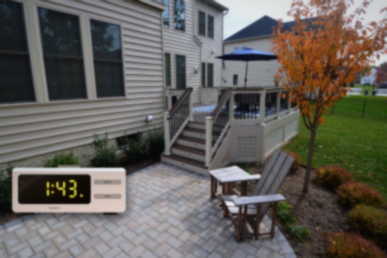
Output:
1,43
